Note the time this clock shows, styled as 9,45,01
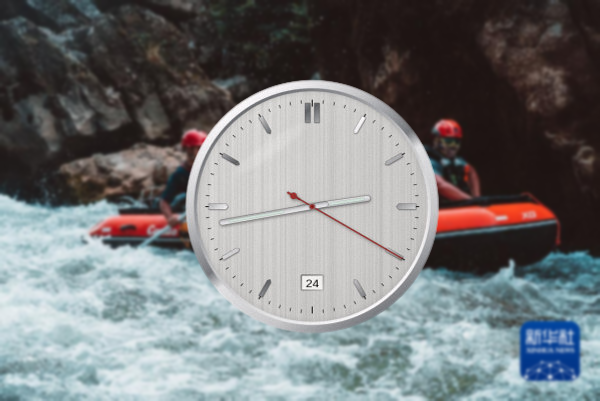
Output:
2,43,20
